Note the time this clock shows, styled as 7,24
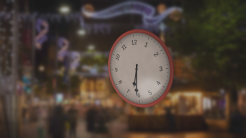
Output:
6,31
